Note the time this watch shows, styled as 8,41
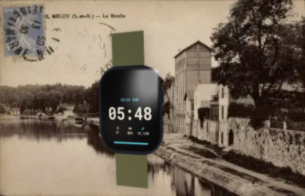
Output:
5,48
